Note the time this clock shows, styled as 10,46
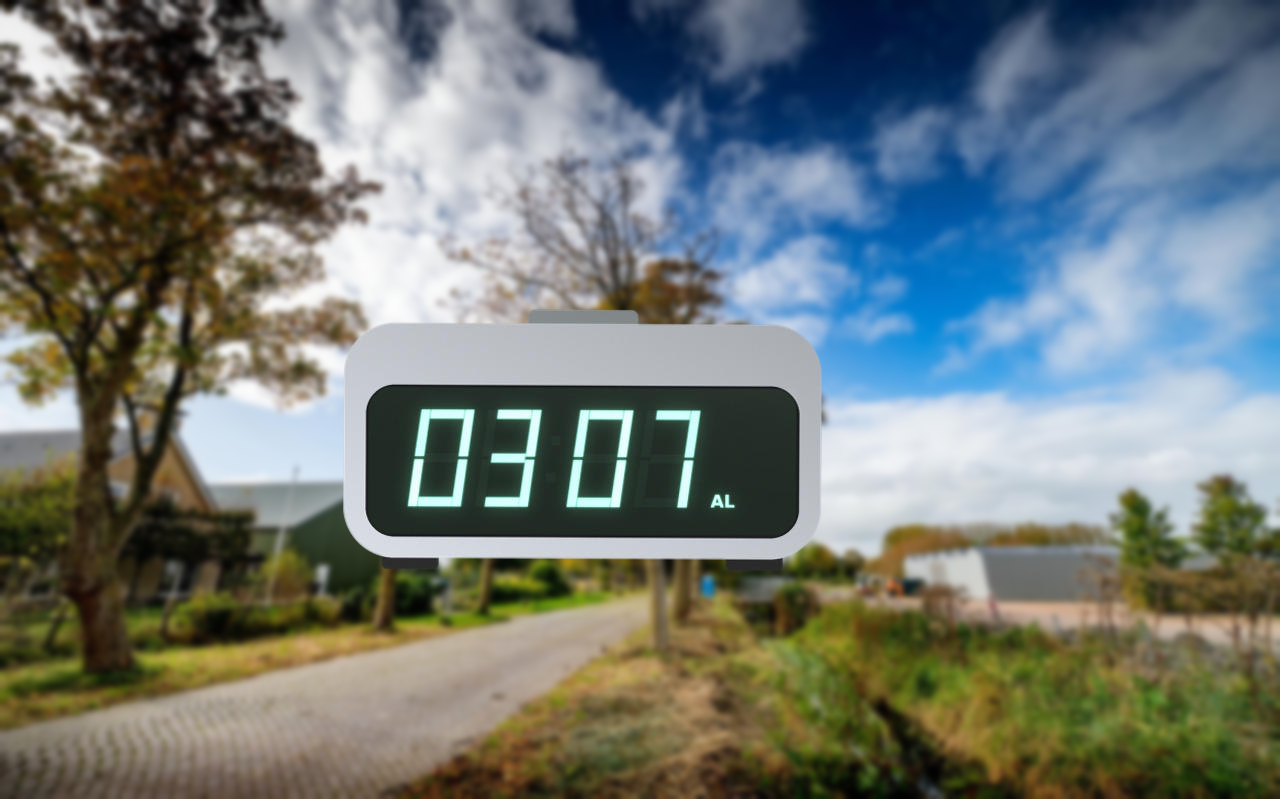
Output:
3,07
